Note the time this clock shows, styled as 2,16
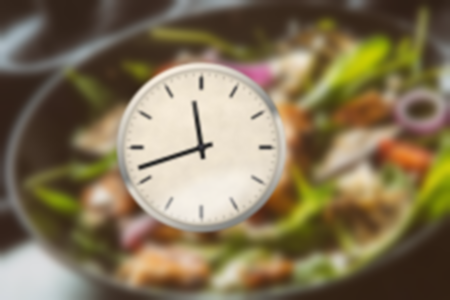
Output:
11,42
